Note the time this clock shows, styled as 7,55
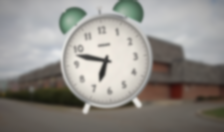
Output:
6,48
